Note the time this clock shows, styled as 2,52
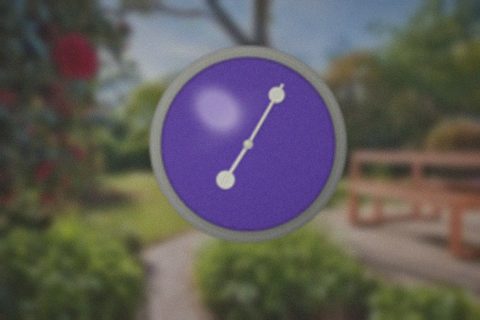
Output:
7,05
